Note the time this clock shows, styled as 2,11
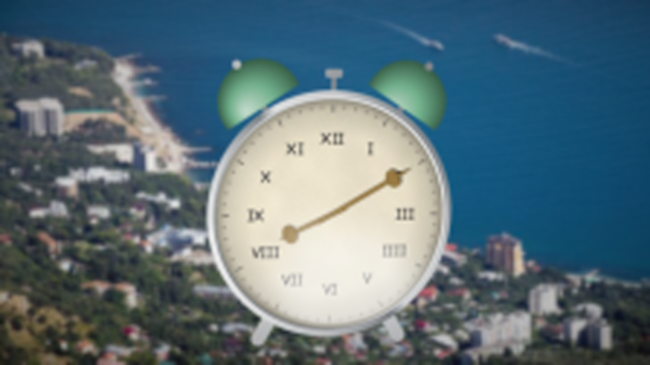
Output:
8,10
